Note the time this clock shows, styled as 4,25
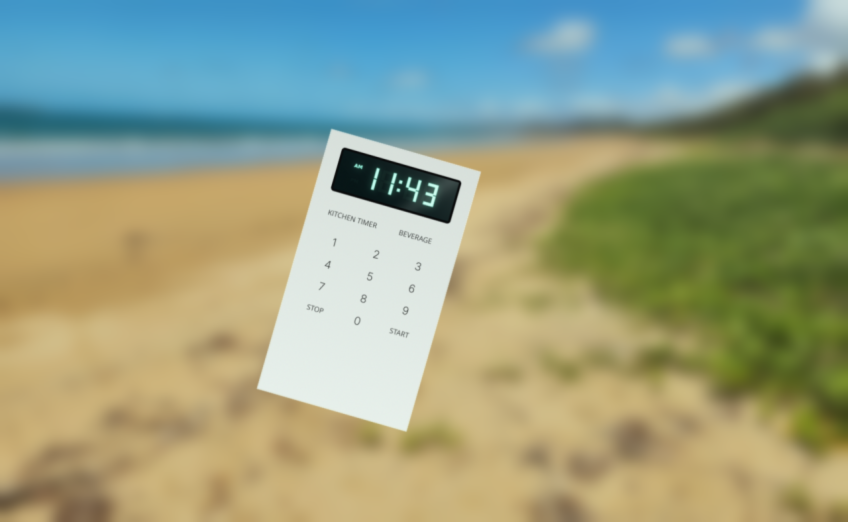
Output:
11,43
